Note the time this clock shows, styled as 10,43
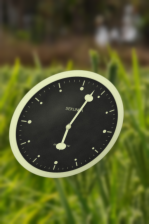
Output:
6,03
